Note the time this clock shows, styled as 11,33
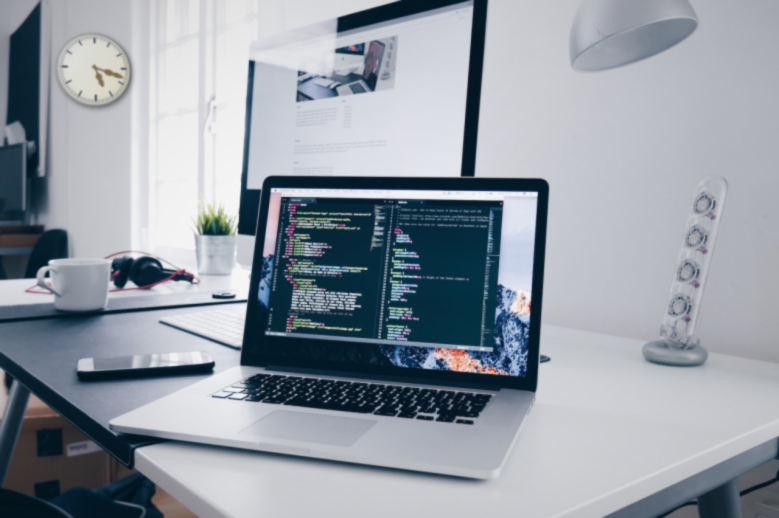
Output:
5,18
